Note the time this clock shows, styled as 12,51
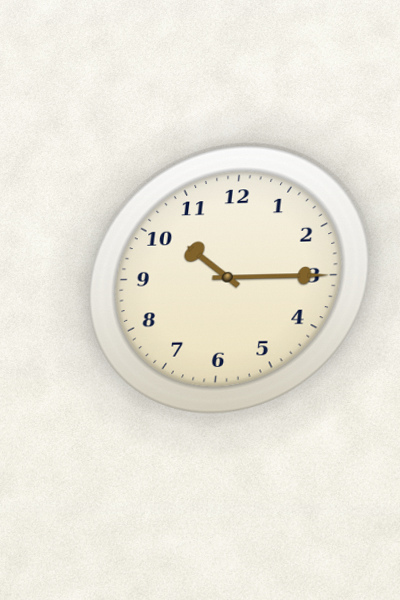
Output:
10,15
